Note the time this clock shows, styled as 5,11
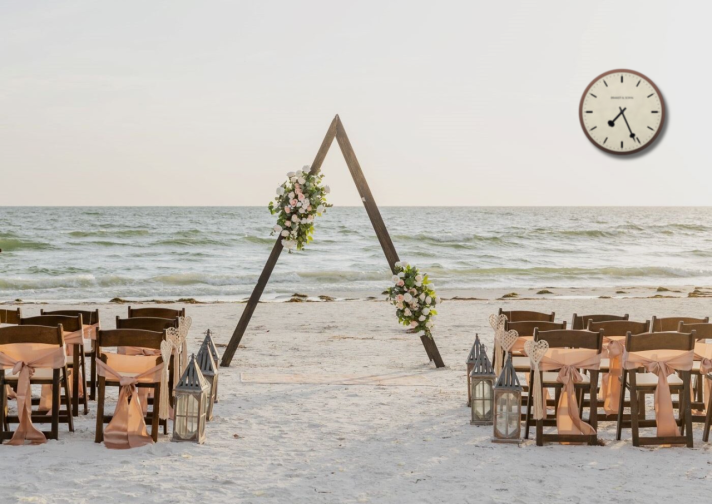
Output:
7,26
